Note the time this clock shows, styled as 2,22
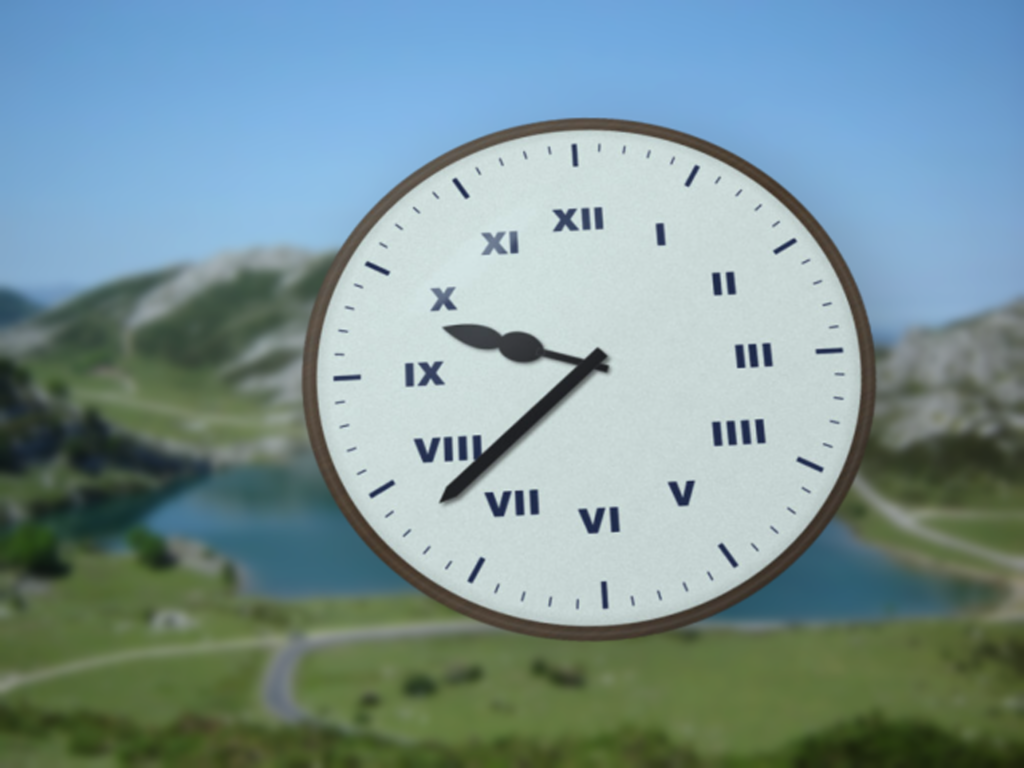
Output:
9,38
